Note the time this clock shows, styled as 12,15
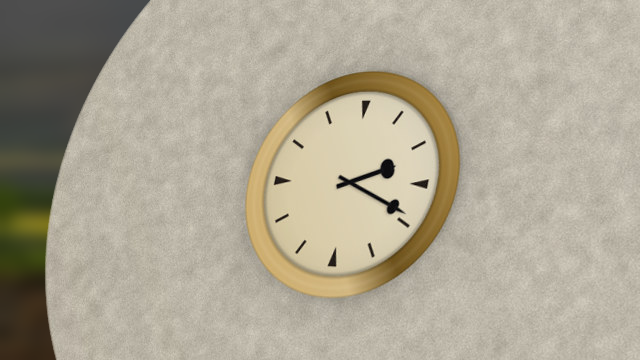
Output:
2,19
